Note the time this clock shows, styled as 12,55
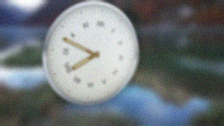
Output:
7,48
